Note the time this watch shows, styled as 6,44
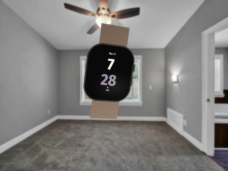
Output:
7,28
